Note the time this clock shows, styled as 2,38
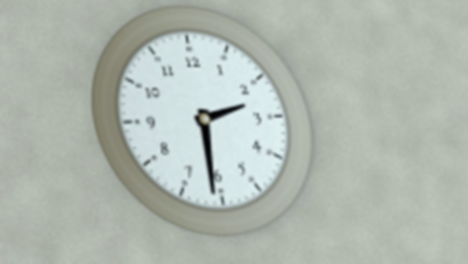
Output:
2,31
